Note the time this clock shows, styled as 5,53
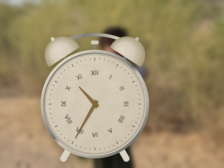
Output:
10,35
